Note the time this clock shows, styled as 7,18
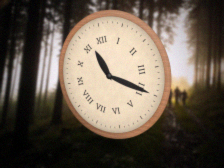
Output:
11,20
